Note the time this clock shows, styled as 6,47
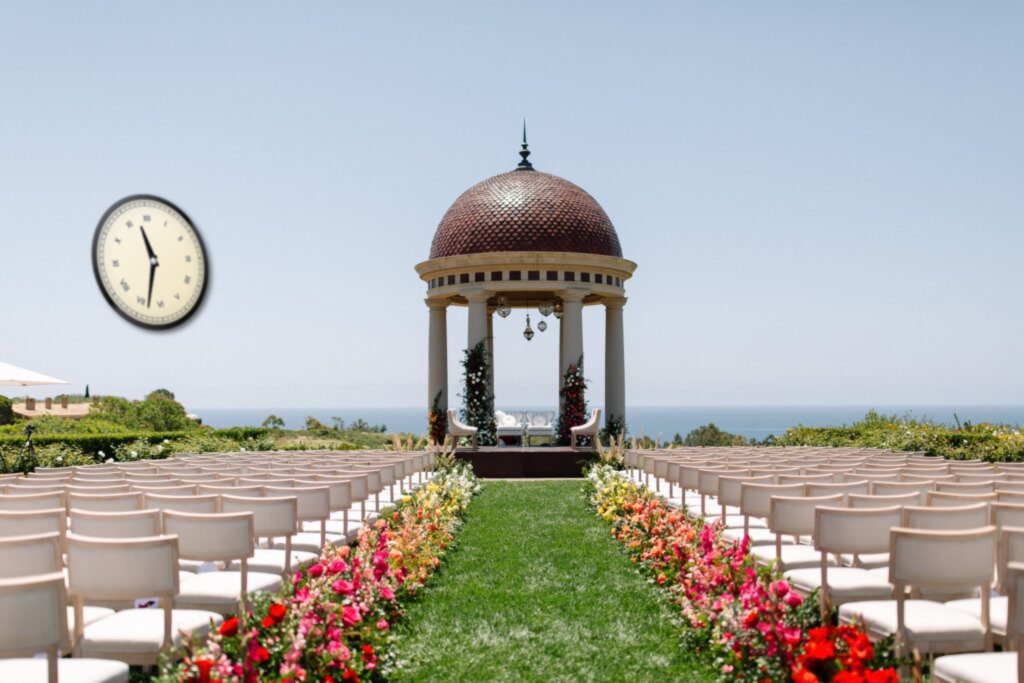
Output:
11,33
